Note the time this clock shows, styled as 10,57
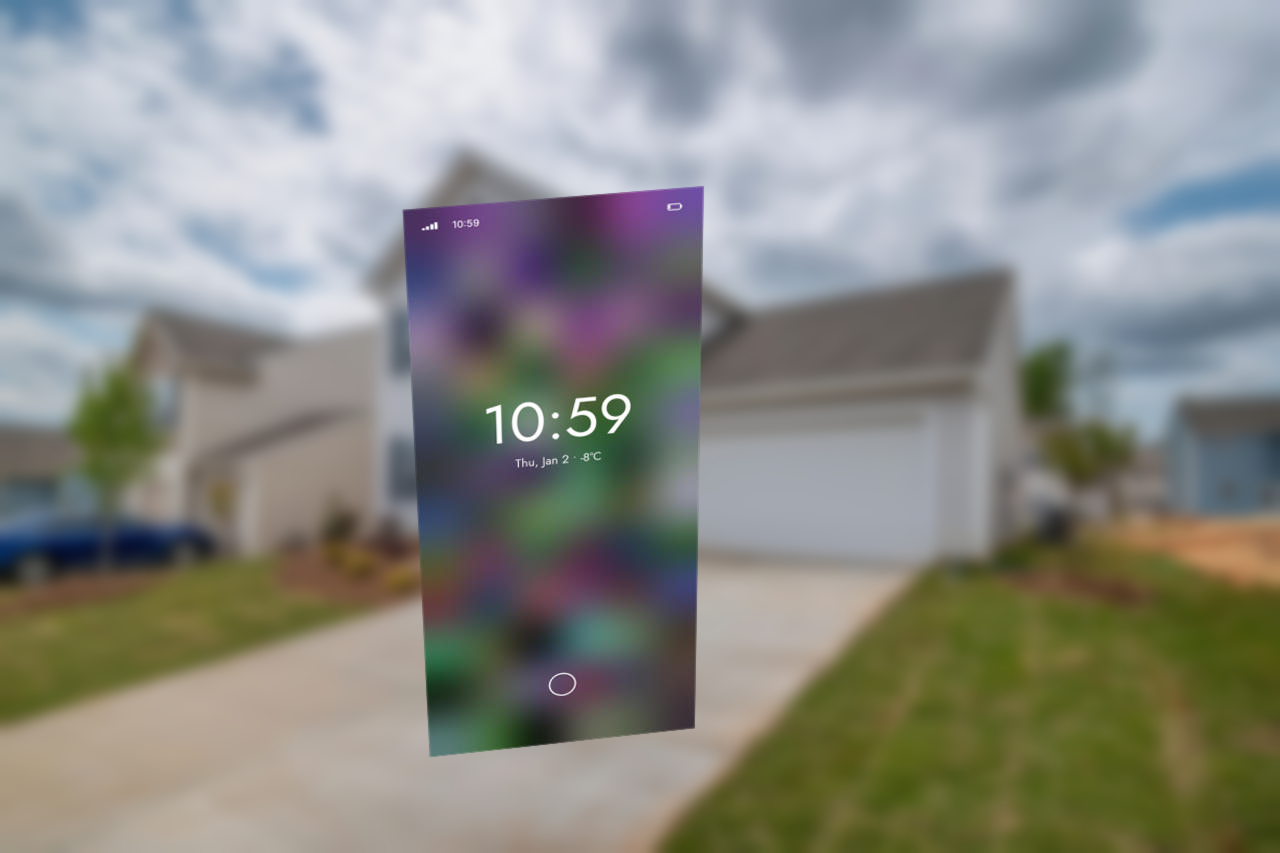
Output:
10,59
